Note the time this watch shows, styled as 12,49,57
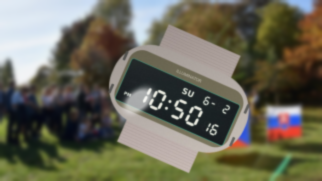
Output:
10,50,16
